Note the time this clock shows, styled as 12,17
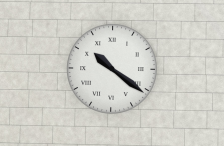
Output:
10,21
